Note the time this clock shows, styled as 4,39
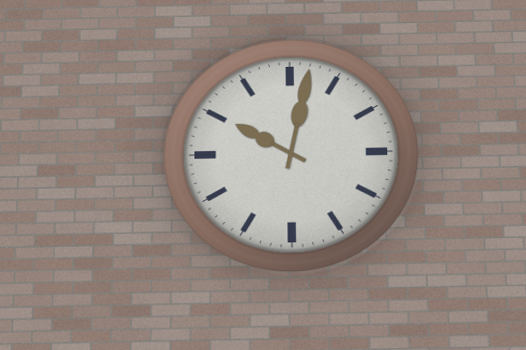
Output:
10,02
